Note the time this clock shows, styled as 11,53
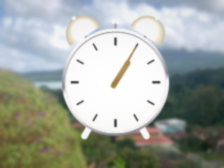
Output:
1,05
